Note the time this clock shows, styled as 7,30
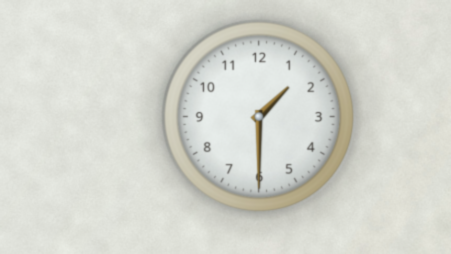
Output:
1,30
